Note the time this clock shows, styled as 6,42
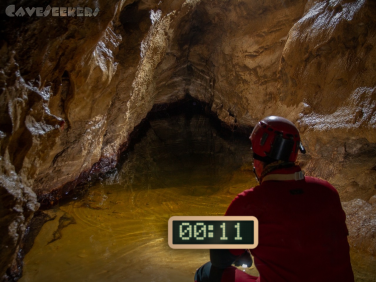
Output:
0,11
